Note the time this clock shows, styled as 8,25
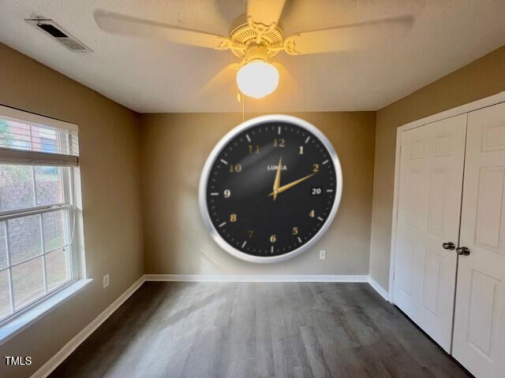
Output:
12,11
